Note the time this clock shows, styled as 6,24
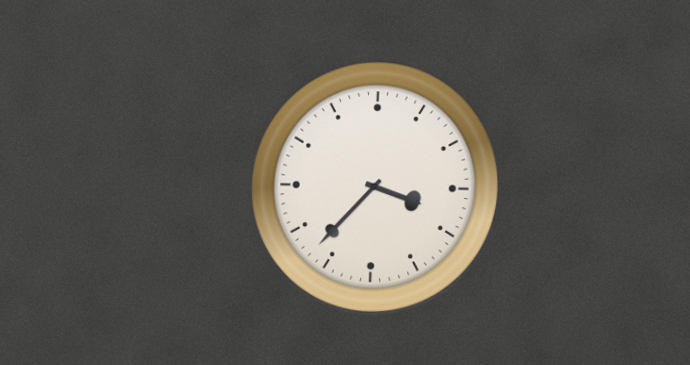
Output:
3,37
